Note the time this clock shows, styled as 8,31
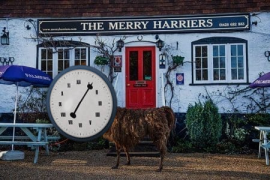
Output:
7,06
